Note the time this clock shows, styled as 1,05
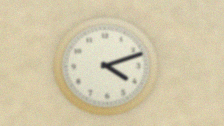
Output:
4,12
